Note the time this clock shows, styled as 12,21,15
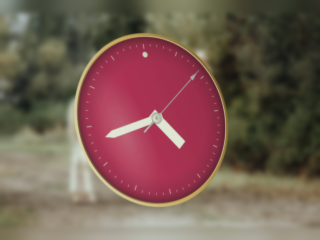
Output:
4,43,09
